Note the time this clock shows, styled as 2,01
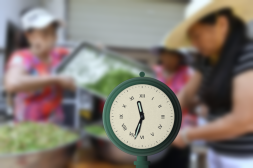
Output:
11,33
